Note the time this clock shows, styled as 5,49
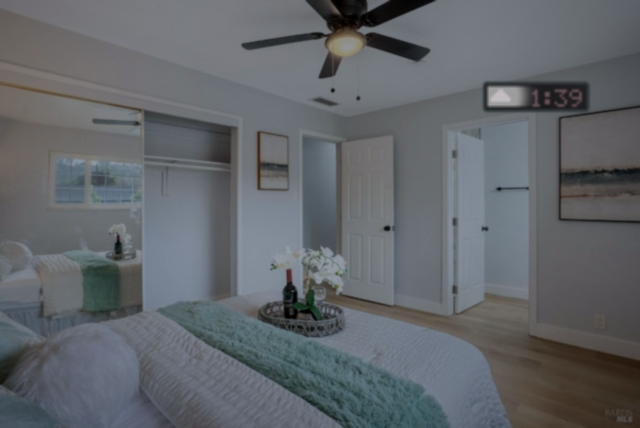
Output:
1,39
